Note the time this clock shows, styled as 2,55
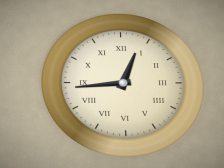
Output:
12,44
